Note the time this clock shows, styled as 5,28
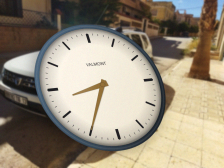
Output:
8,35
